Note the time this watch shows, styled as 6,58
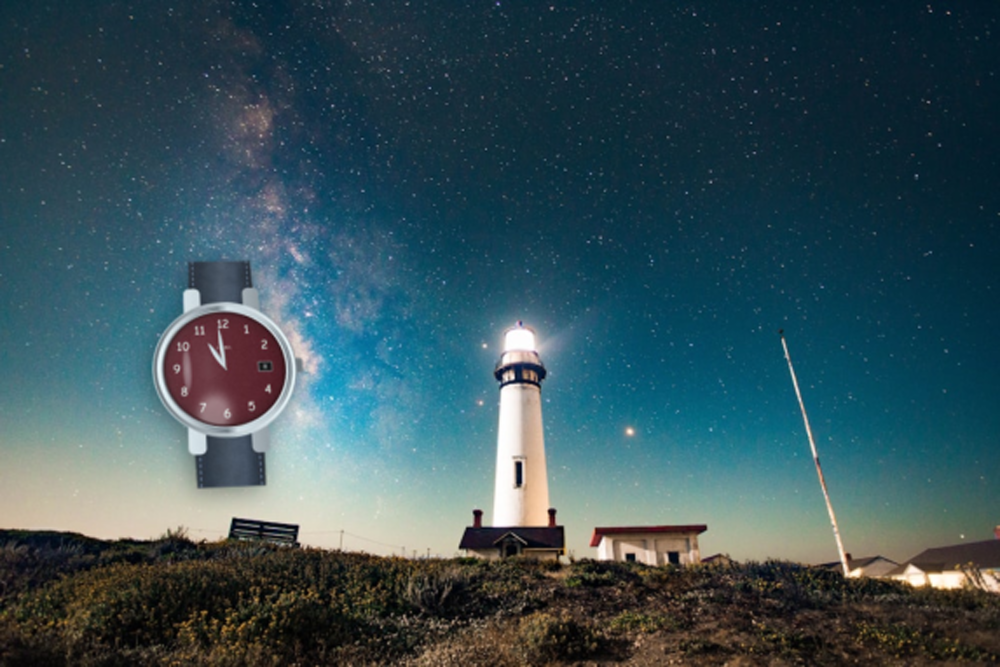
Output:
10,59
